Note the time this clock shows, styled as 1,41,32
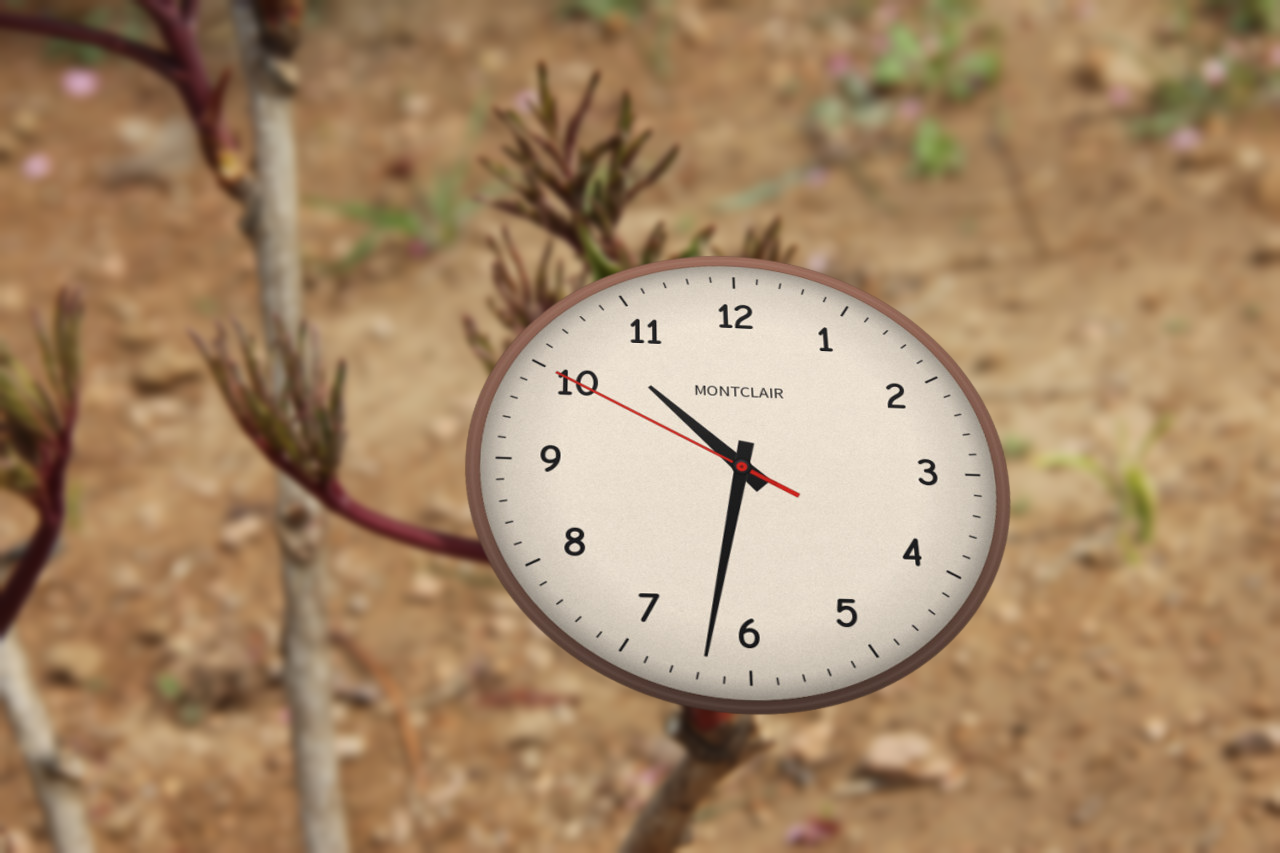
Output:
10,31,50
